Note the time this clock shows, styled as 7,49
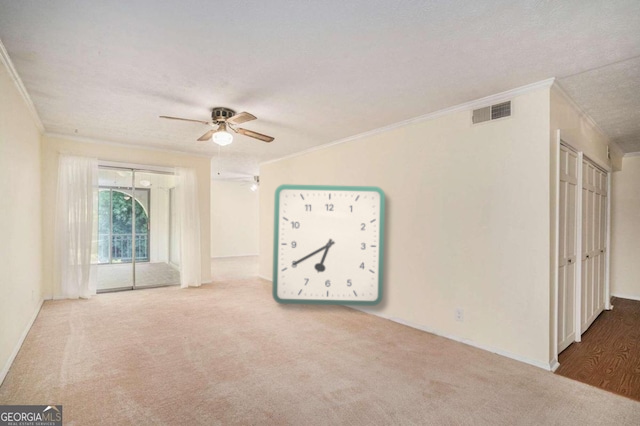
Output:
6,40
